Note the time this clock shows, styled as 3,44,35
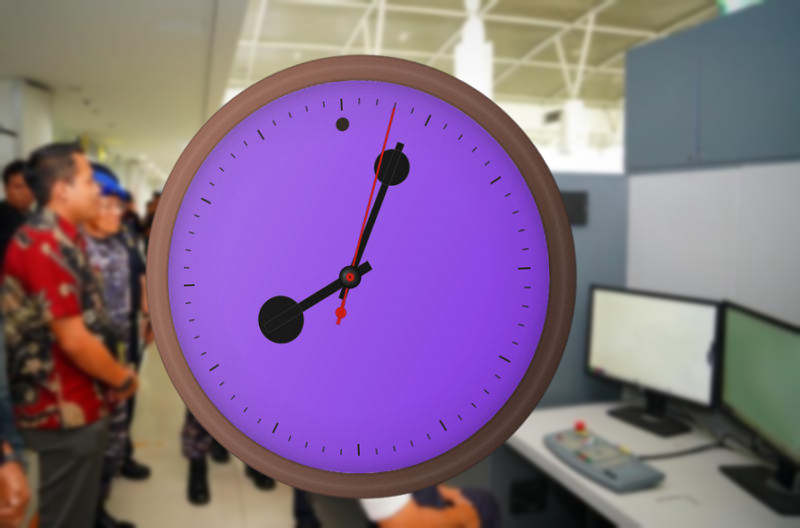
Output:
8,04,03
